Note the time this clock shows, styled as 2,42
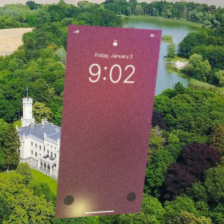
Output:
9,02
